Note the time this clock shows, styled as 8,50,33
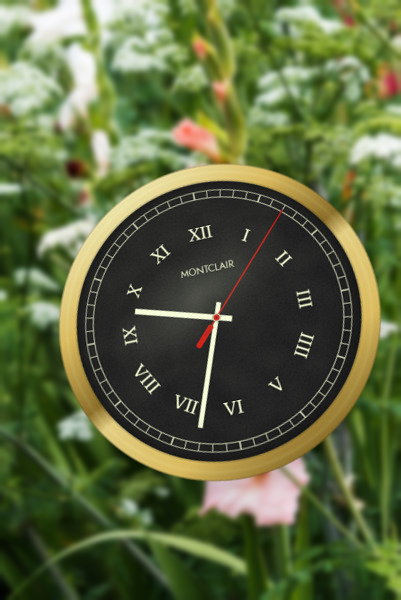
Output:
9,33,07
